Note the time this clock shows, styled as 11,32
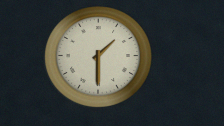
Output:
1,30
